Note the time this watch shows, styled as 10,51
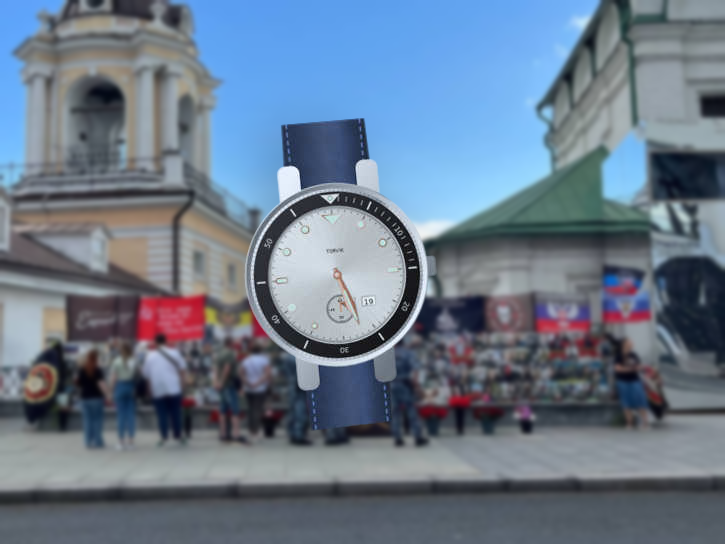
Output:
5,27
